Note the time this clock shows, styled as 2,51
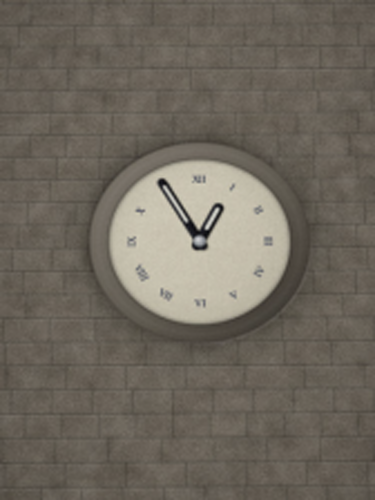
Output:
12,55
